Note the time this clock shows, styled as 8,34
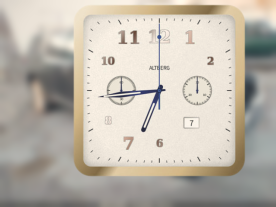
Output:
6,44
